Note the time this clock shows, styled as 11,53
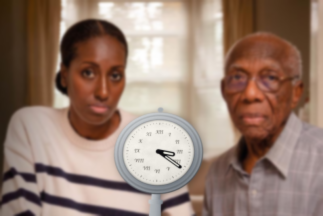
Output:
3,21
